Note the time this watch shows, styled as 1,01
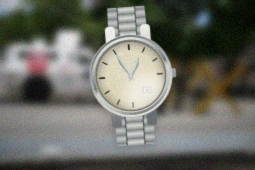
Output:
12,55
